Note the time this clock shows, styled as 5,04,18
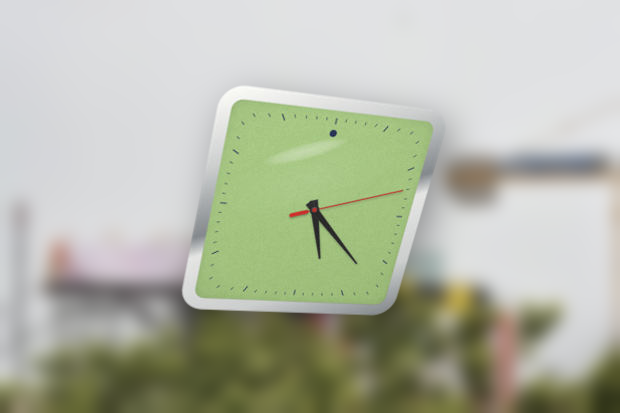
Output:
5,22,12
